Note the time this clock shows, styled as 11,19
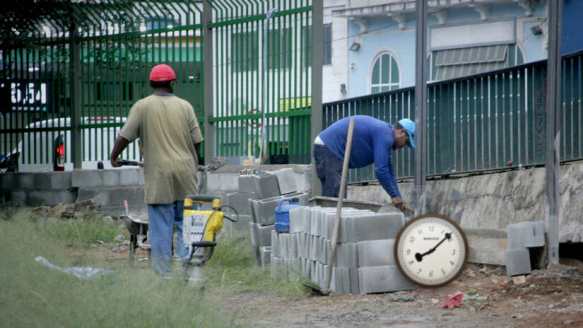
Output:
8,08
